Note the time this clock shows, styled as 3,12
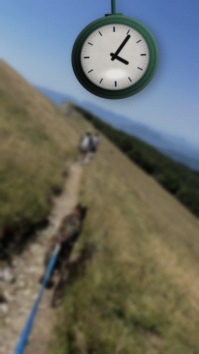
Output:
4,06
